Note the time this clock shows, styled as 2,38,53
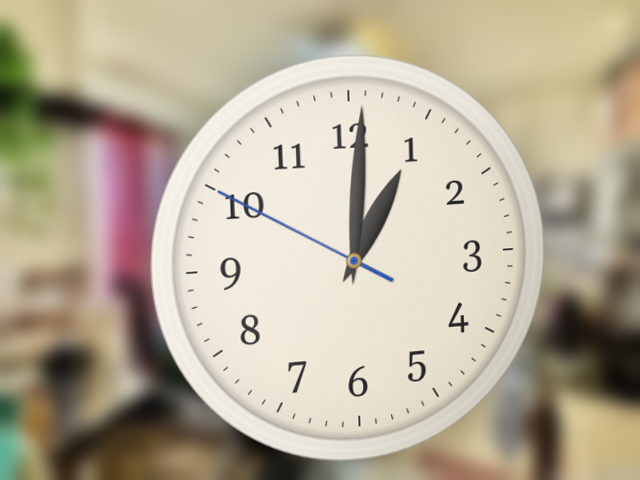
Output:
1,00,50
